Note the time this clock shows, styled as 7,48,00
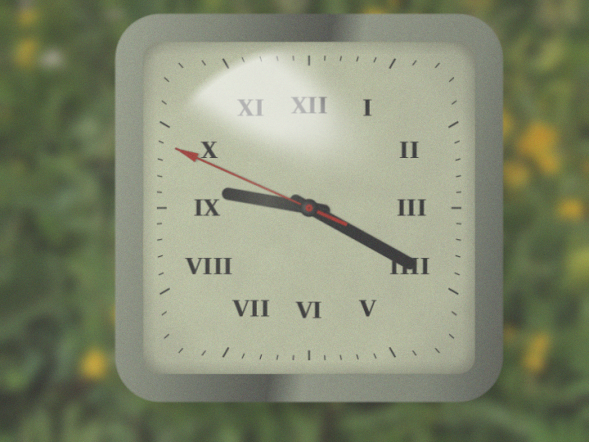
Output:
9,19,49
